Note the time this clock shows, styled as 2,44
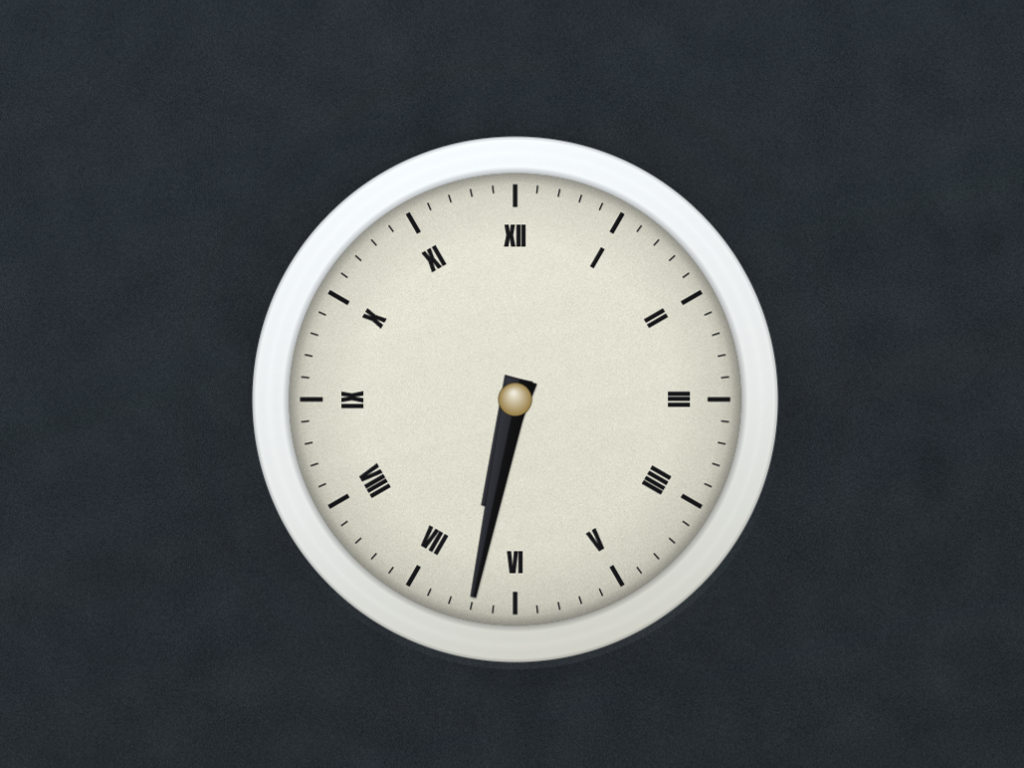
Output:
6,32
